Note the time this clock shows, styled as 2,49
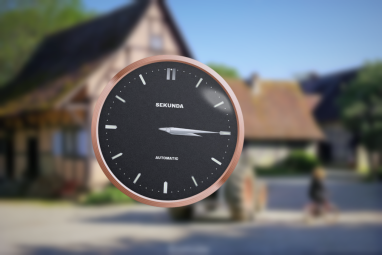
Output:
3,15
